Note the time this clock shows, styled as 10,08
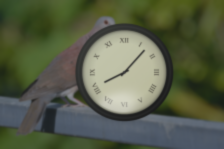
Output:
8,07
